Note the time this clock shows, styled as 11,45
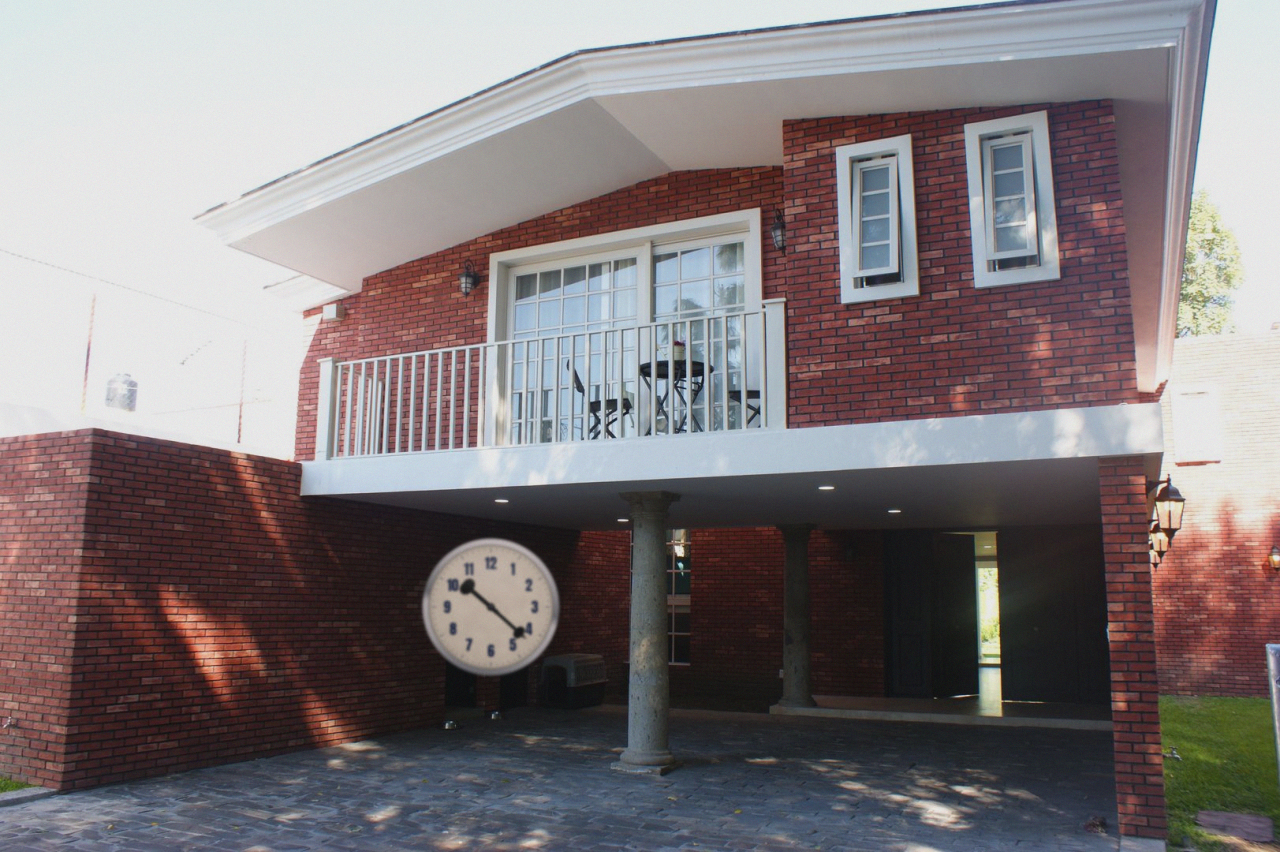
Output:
10,22
